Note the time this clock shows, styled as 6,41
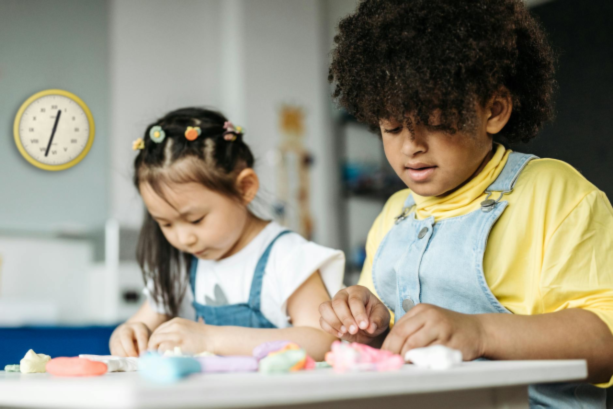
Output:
12,33
